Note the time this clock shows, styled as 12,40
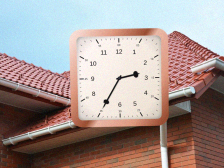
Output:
2,35
